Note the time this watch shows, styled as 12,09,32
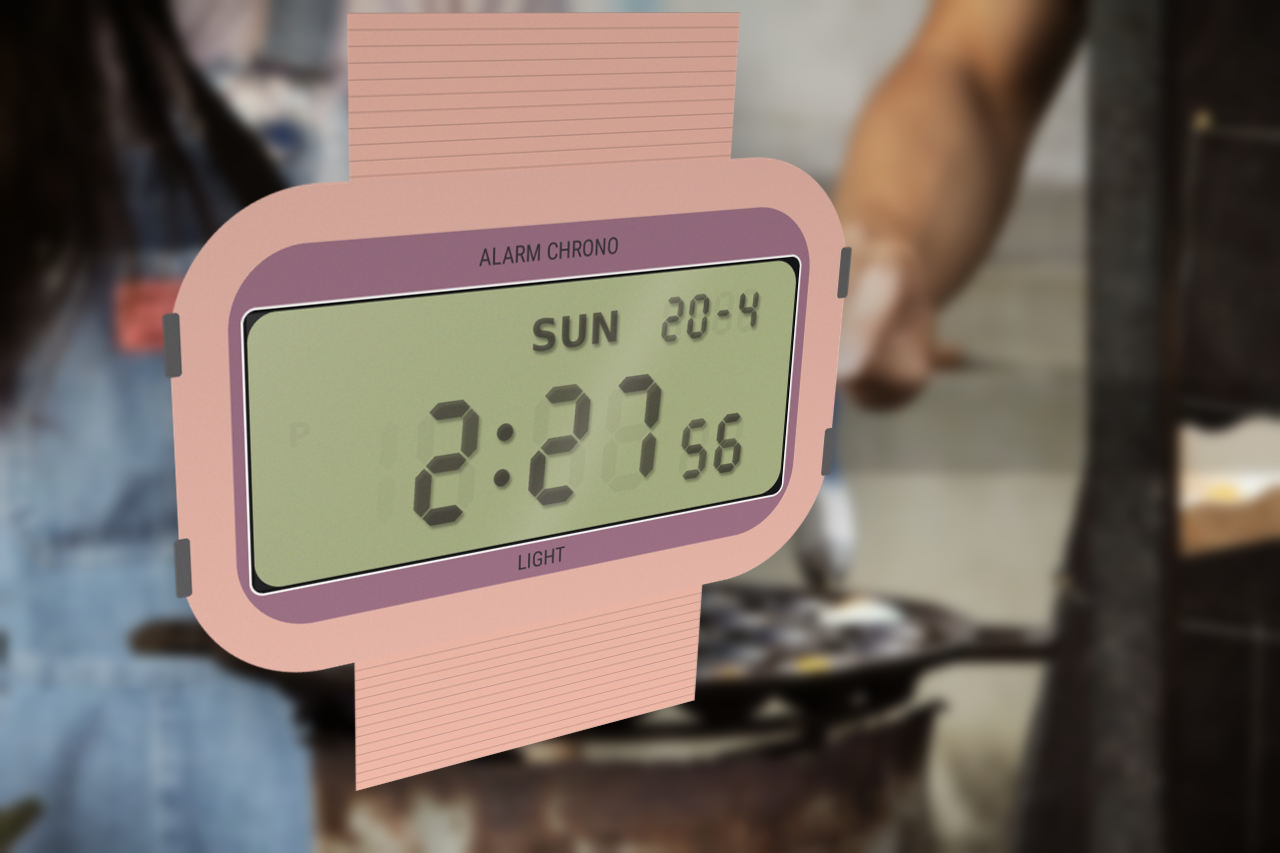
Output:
2,27,56
